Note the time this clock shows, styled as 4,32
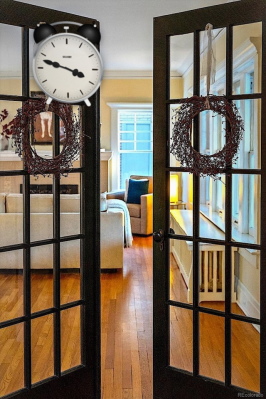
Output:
3,48
